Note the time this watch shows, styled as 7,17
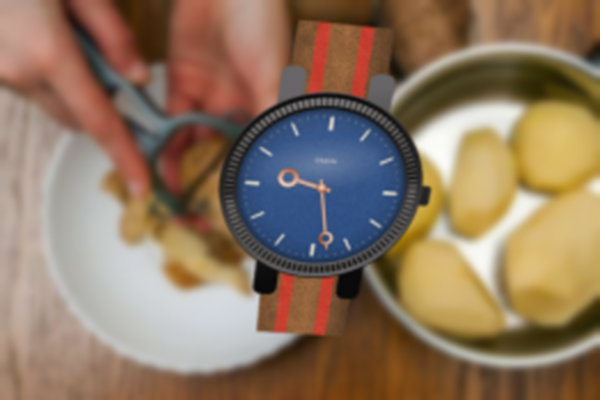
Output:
9,28
